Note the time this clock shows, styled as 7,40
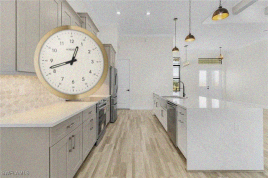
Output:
12,42
